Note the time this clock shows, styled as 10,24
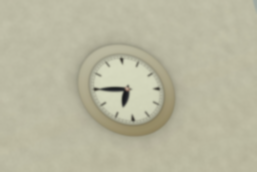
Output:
6,45
